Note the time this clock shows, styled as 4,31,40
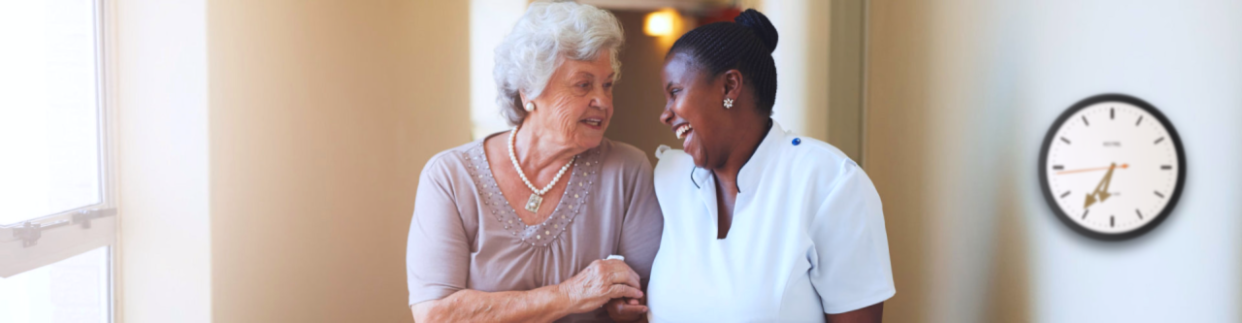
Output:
6,35,44
